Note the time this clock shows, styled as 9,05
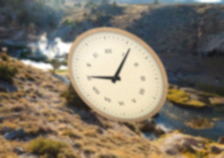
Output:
9,06
